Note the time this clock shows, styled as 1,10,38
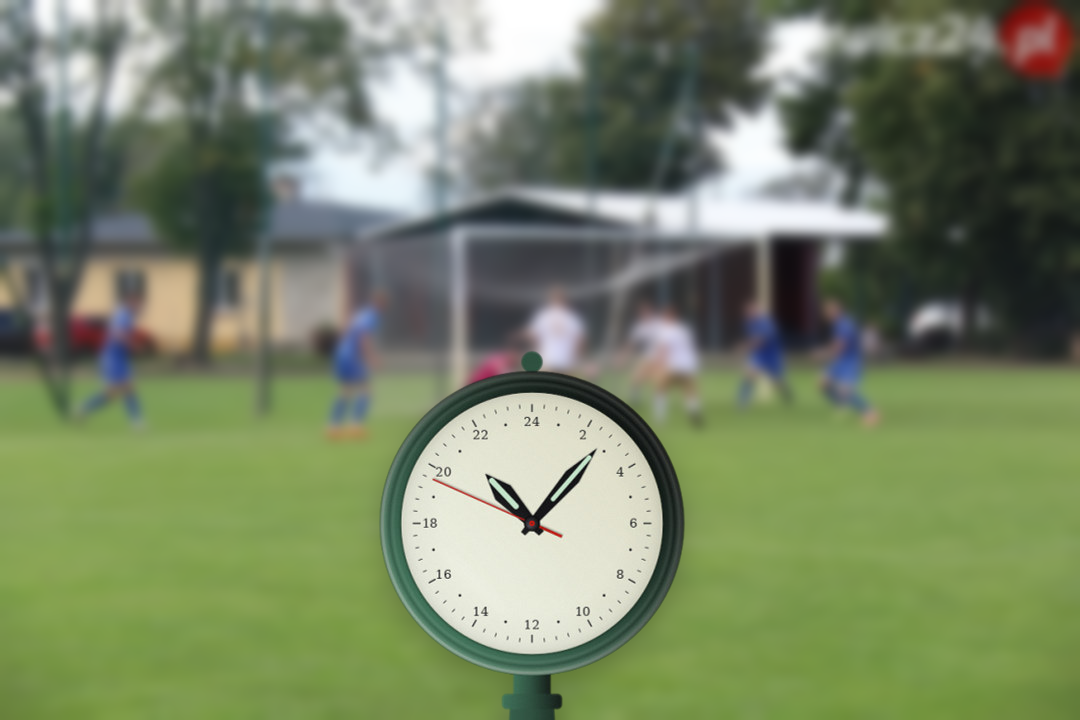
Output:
21,06,49
